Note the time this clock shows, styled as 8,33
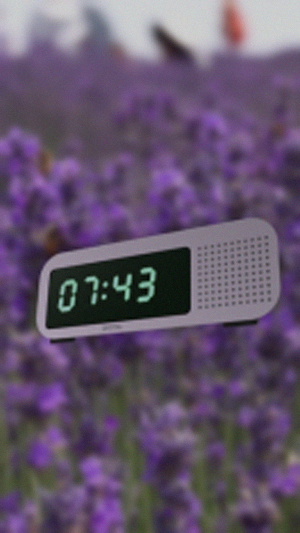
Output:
7,43
